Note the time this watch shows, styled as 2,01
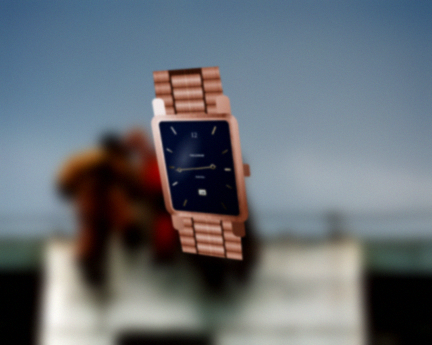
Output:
2,44
